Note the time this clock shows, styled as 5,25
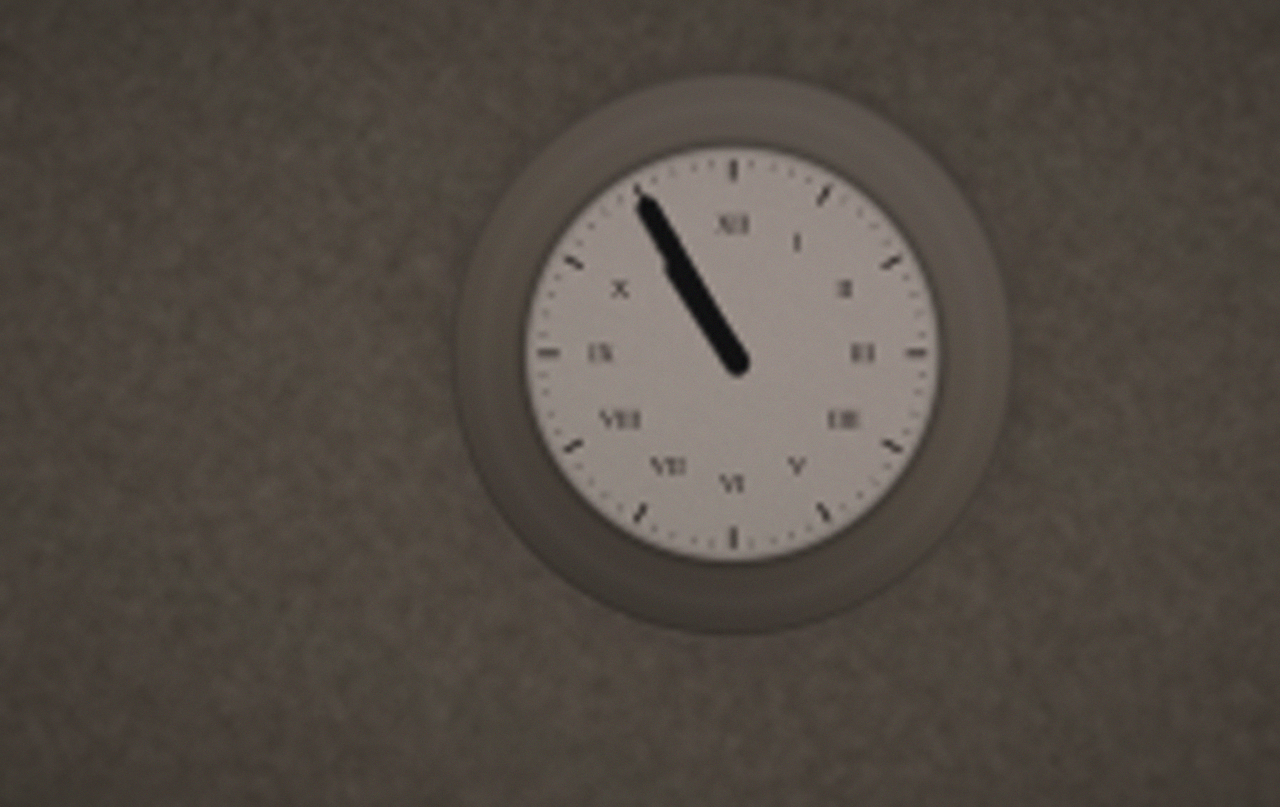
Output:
10,55
